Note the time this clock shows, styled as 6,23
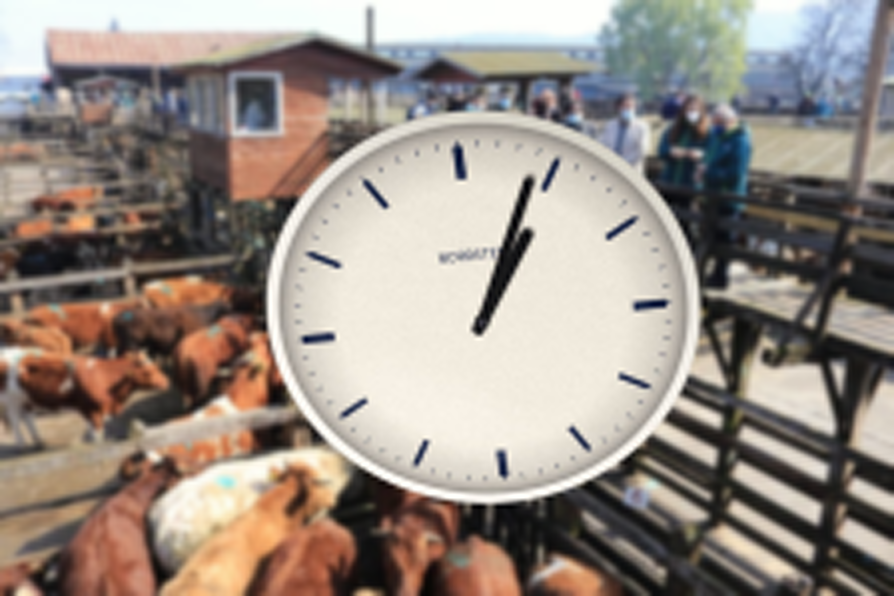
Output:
1,04
